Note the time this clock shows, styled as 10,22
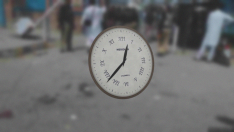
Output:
12,38
